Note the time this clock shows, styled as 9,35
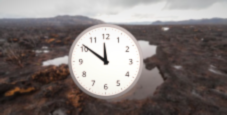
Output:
11,51
